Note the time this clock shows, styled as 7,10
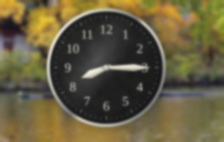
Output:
8,15
